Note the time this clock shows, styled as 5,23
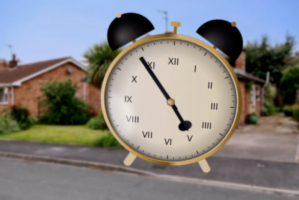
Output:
4,54
